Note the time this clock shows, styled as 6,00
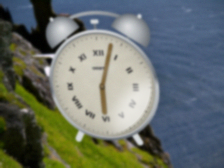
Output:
6,03
